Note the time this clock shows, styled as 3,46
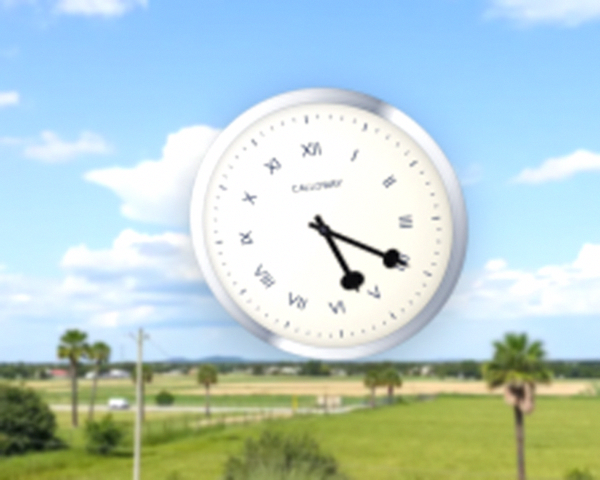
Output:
5,20
